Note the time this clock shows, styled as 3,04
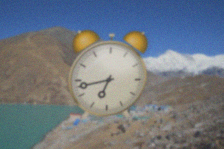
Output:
6,43
